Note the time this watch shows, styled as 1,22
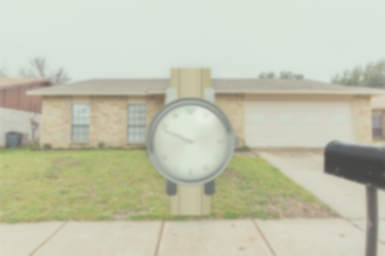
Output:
9,49
